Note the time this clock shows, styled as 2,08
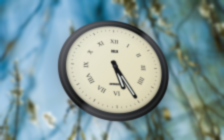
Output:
5,25
